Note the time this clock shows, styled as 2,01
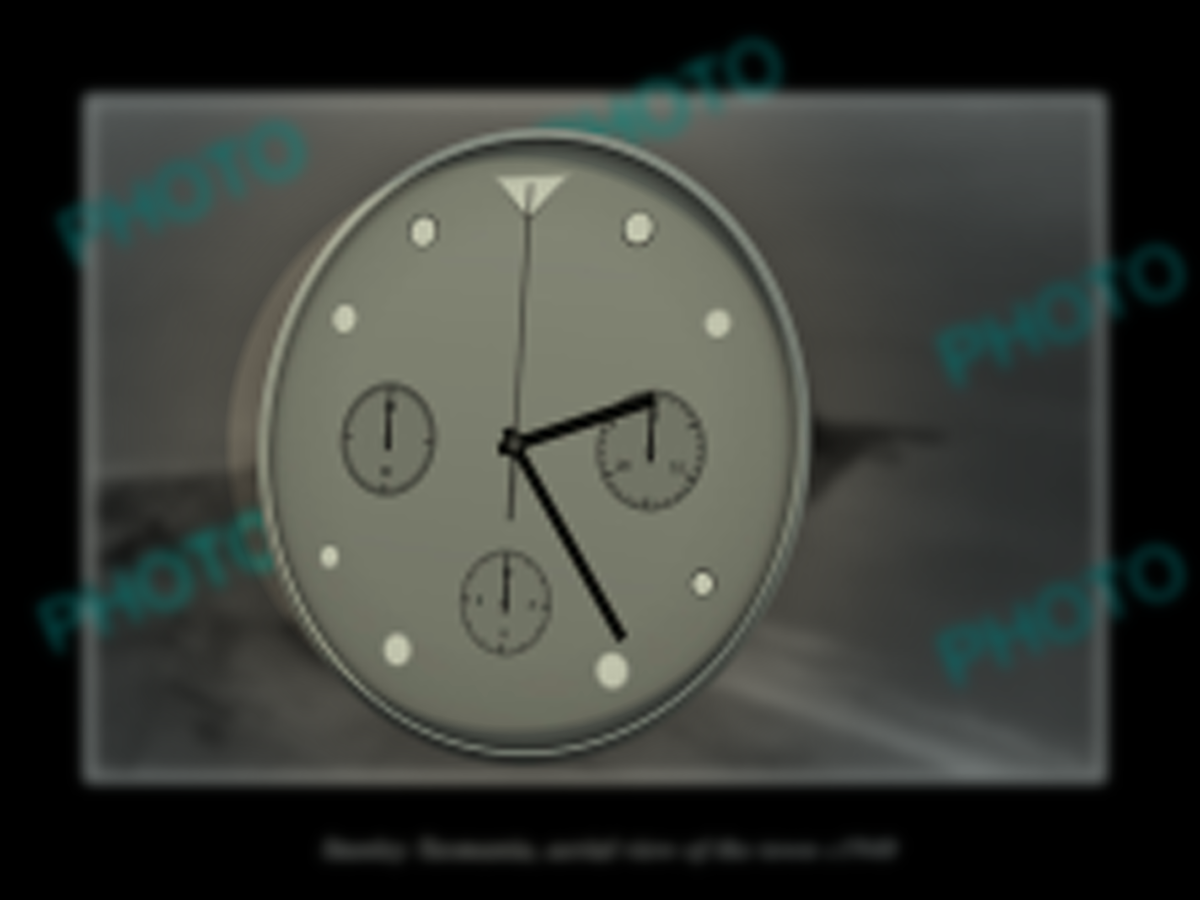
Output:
2,24
